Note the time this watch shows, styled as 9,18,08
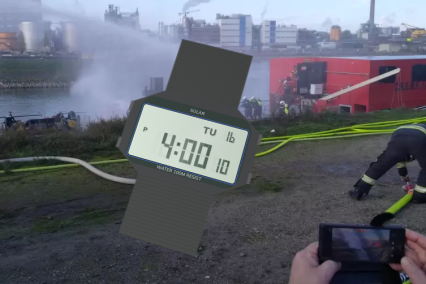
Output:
4,00,10
